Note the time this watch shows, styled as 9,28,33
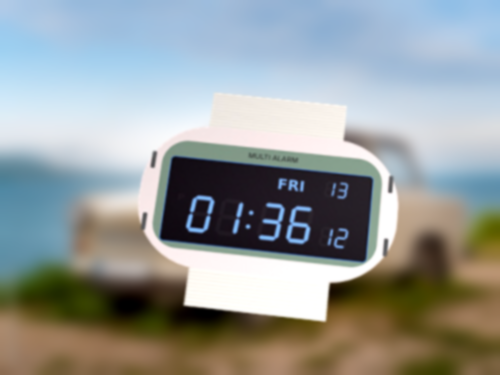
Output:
1,36,12
